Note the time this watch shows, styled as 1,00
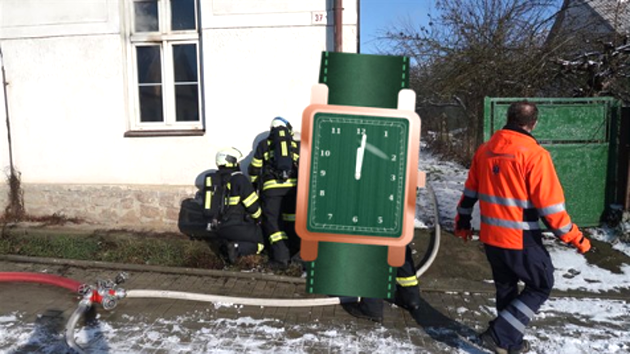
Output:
12,01
